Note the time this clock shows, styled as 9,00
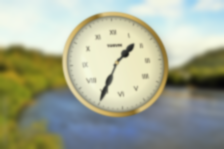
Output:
1,35
